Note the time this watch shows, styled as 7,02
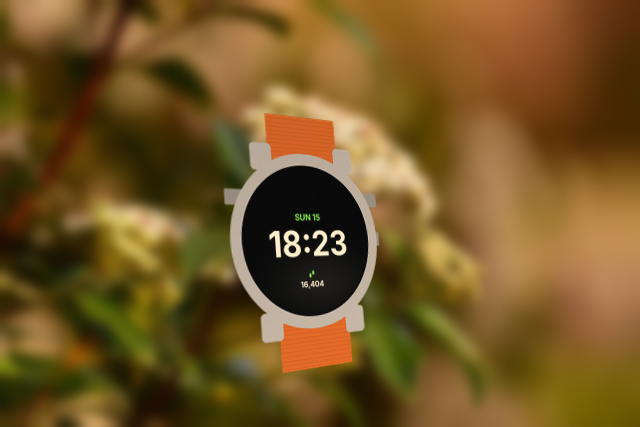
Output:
18,23
